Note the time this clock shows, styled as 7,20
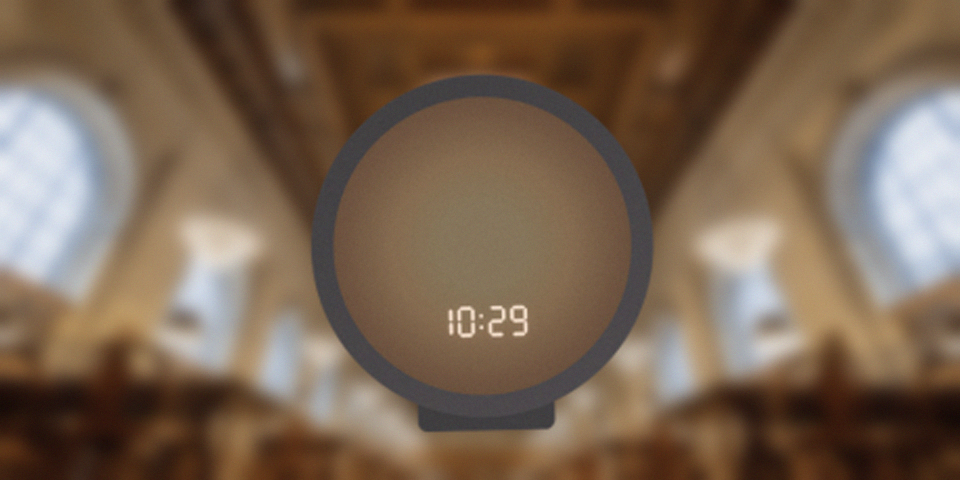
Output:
10,29
